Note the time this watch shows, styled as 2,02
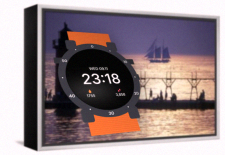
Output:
23,18
